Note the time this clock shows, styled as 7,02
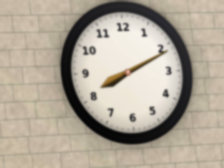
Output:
8,11
